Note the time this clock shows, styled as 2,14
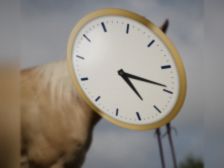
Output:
5,19
